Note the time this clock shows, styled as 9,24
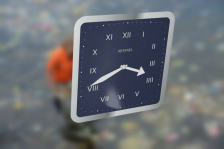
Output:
3,41
